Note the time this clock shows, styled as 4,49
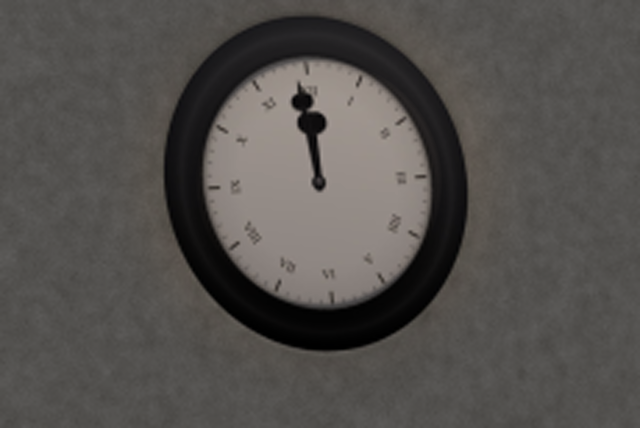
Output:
11,59
